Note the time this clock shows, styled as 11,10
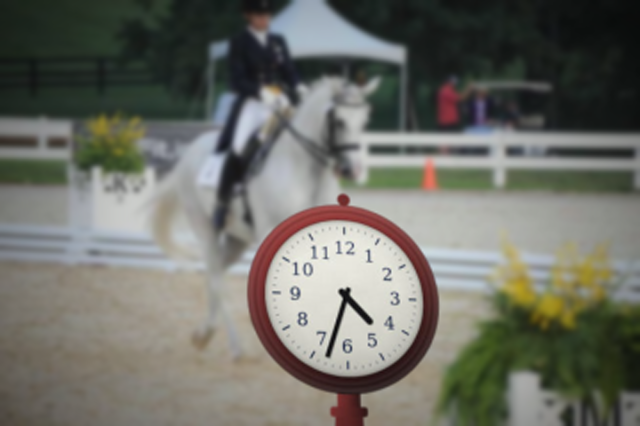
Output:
4,33
